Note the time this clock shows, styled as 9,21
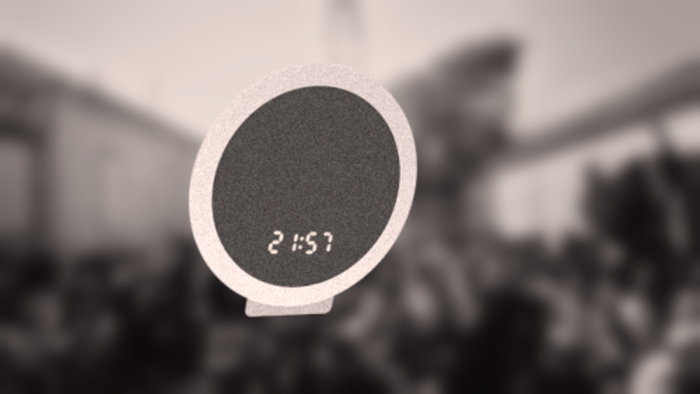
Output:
21,57
